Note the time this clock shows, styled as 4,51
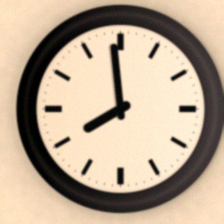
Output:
7,59
